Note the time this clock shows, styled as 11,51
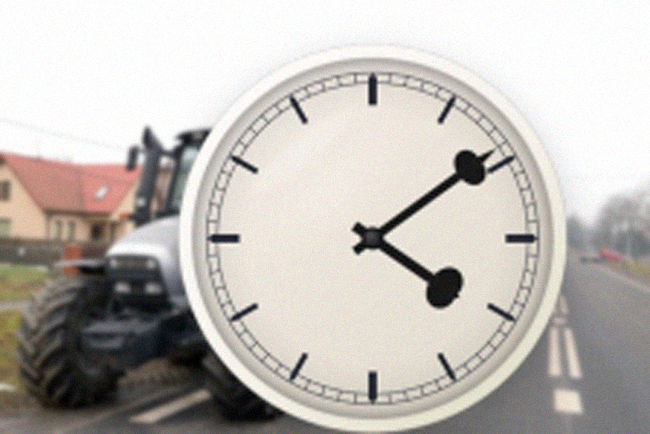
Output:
4,09
